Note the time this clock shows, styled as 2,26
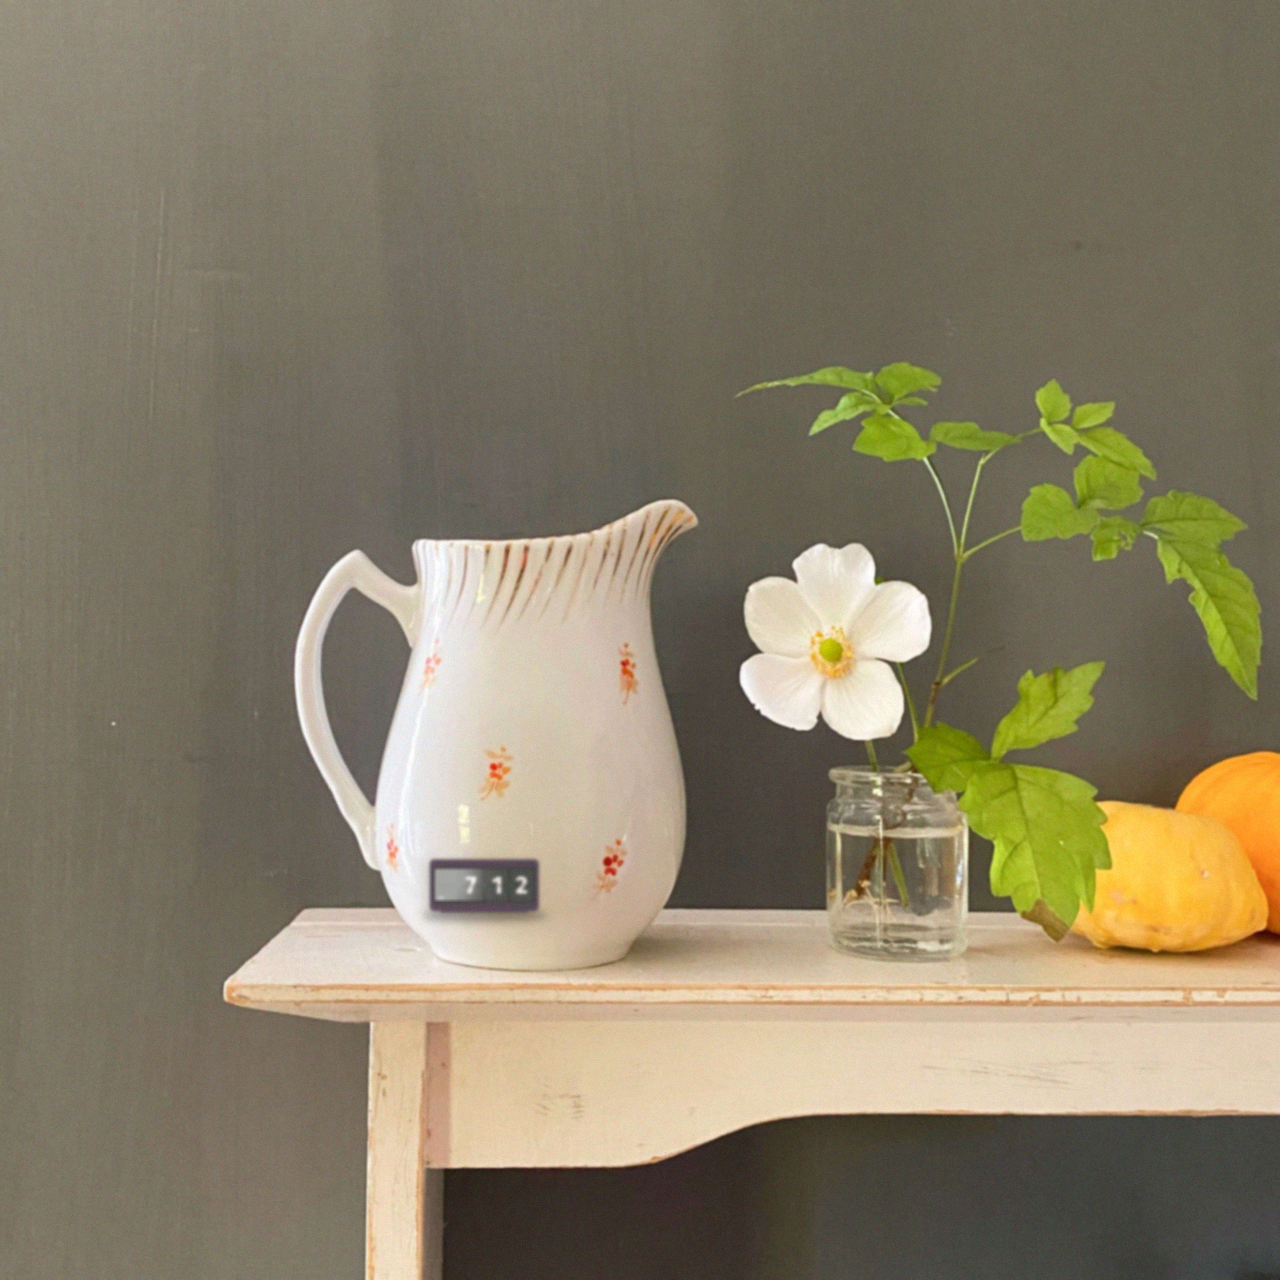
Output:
7,12
